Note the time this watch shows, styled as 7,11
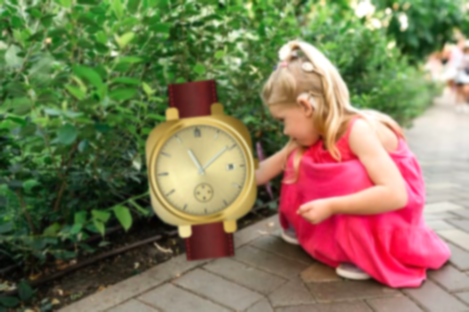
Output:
11,09
